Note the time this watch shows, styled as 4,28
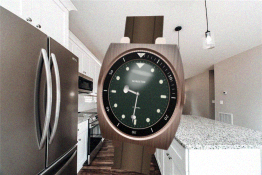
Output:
9,31
